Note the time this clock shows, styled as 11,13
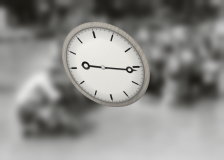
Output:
9,16
